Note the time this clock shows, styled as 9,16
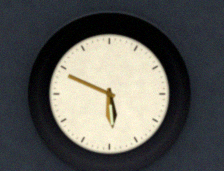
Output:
5,49
